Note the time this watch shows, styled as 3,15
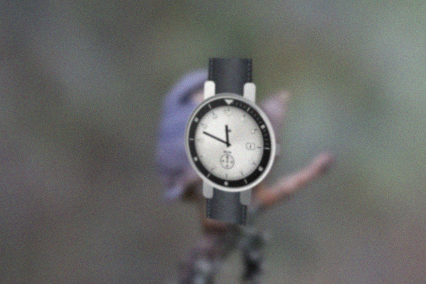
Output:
11,48
